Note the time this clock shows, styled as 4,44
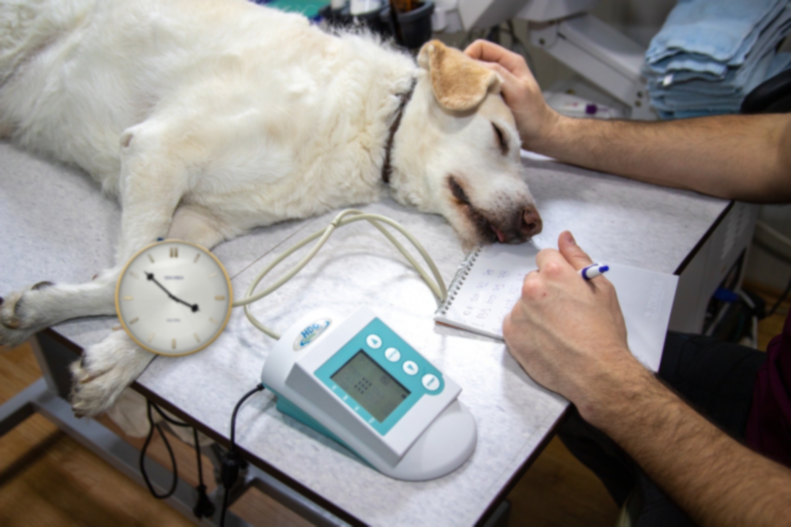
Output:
3,52
